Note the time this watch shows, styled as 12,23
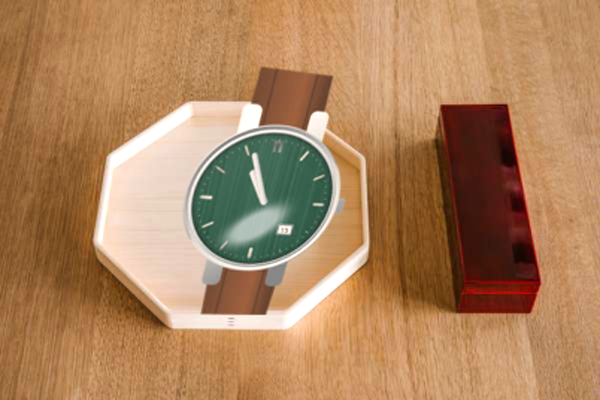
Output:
10,56
